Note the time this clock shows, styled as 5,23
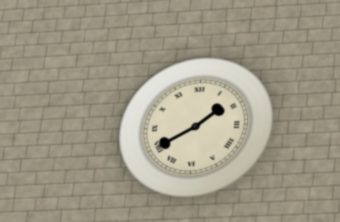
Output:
1,40
